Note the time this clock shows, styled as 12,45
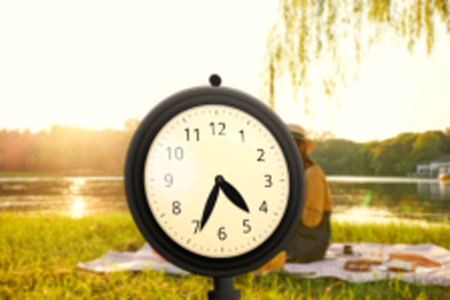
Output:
4,34
